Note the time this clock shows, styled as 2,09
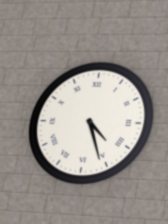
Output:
4,26
